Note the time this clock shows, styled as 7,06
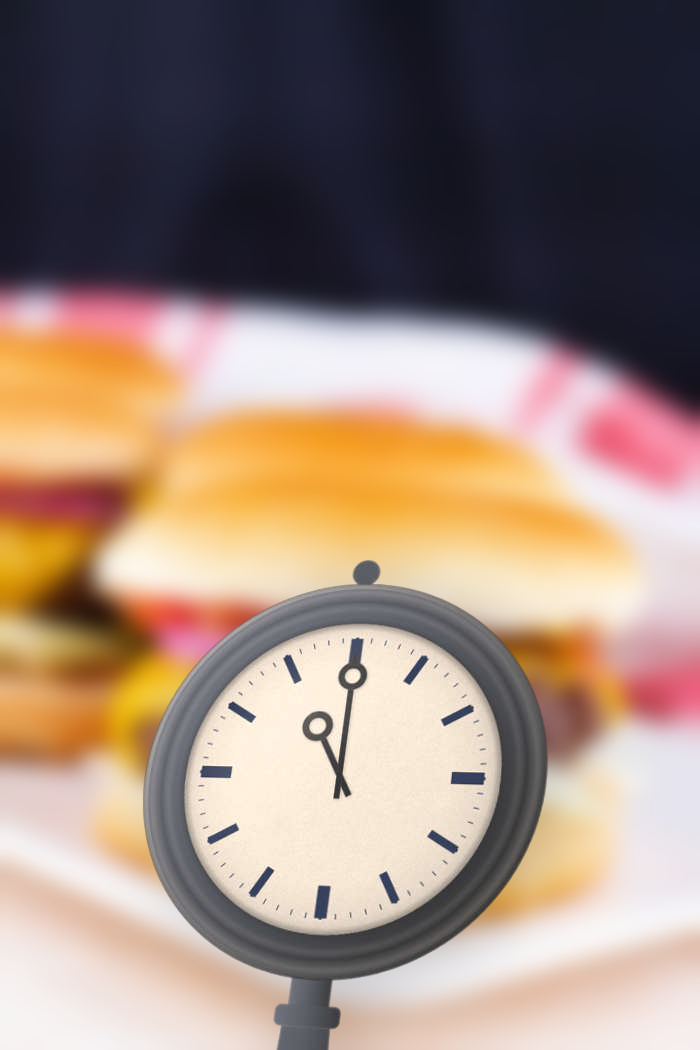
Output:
11,00
